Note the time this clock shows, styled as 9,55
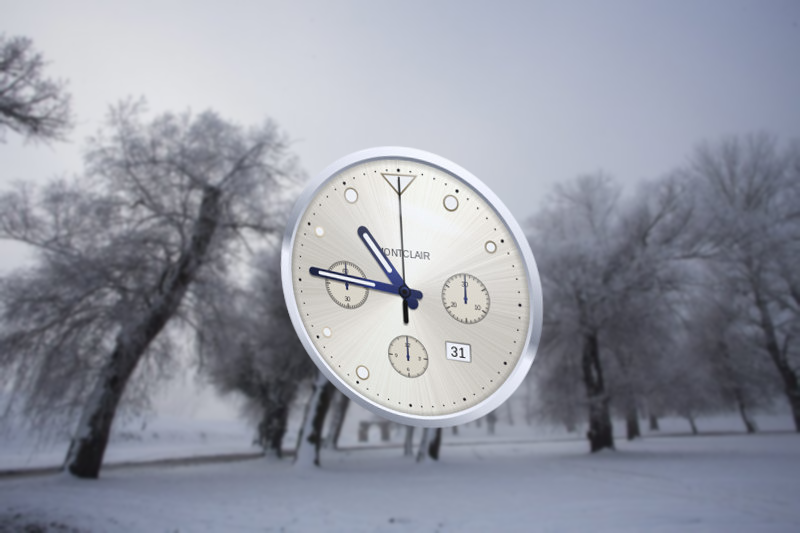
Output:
10,46
